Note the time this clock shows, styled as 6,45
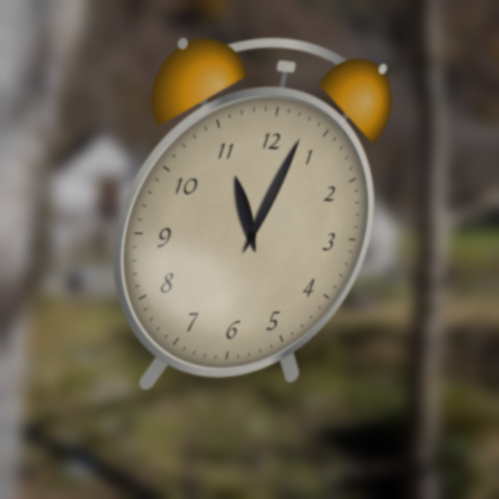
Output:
11,03
